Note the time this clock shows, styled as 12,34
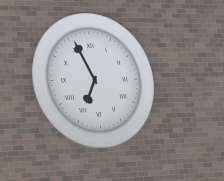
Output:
6,56
